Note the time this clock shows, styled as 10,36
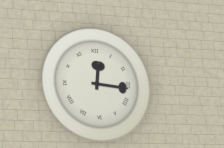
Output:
12,16
